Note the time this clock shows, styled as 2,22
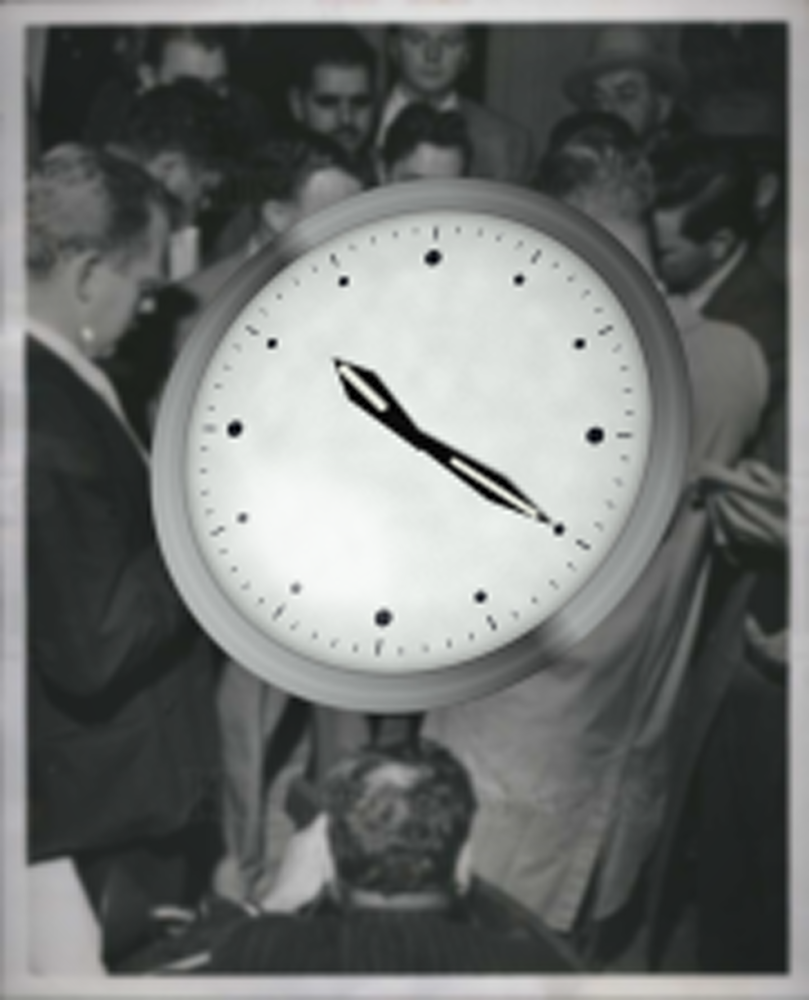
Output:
10,20
